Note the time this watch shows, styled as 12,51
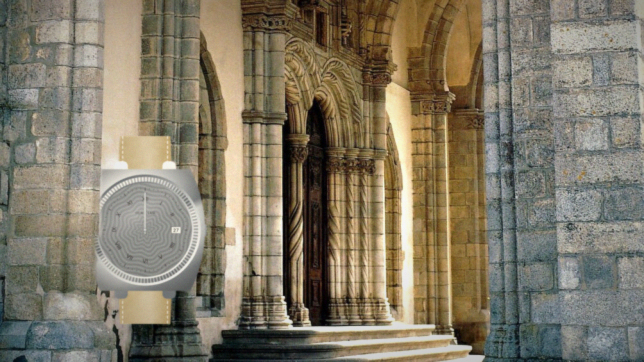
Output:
12,00
